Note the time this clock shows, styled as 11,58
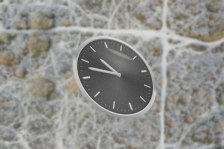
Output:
10,48
